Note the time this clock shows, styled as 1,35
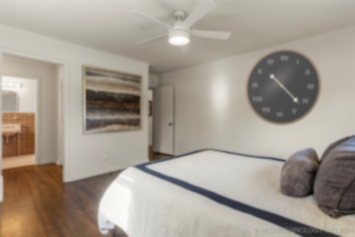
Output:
10,22
